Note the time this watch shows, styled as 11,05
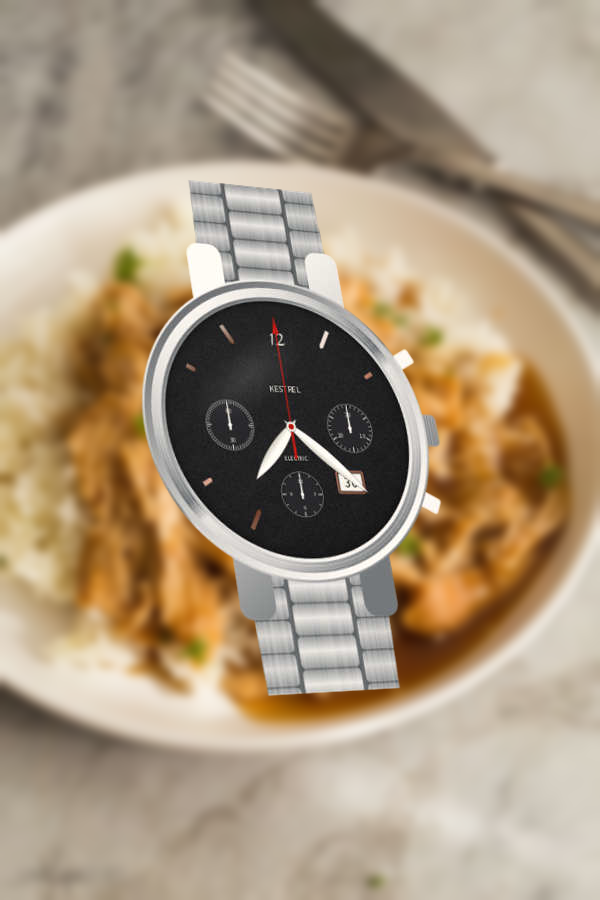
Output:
7,22
